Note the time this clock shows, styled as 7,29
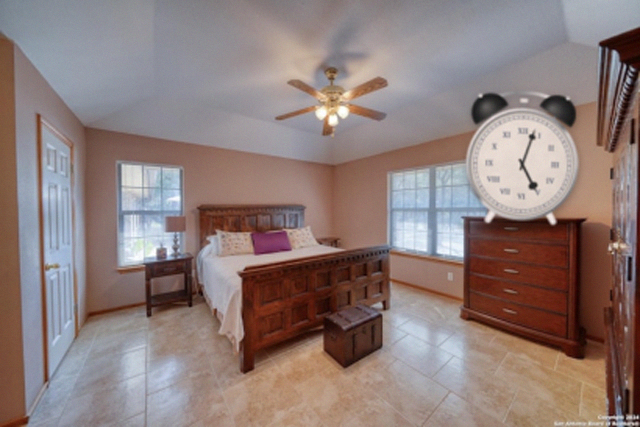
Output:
5,03
